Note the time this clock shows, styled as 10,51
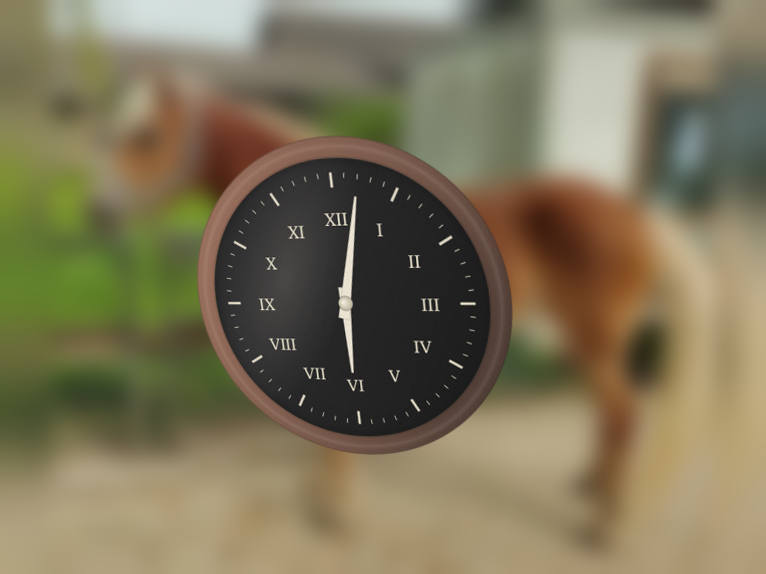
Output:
6,02
